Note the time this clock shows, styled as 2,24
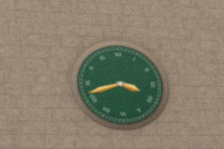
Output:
3,42
